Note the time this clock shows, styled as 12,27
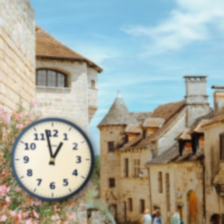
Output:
12,58
